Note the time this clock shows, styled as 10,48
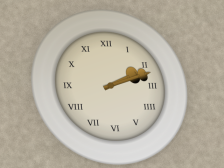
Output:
2,12
